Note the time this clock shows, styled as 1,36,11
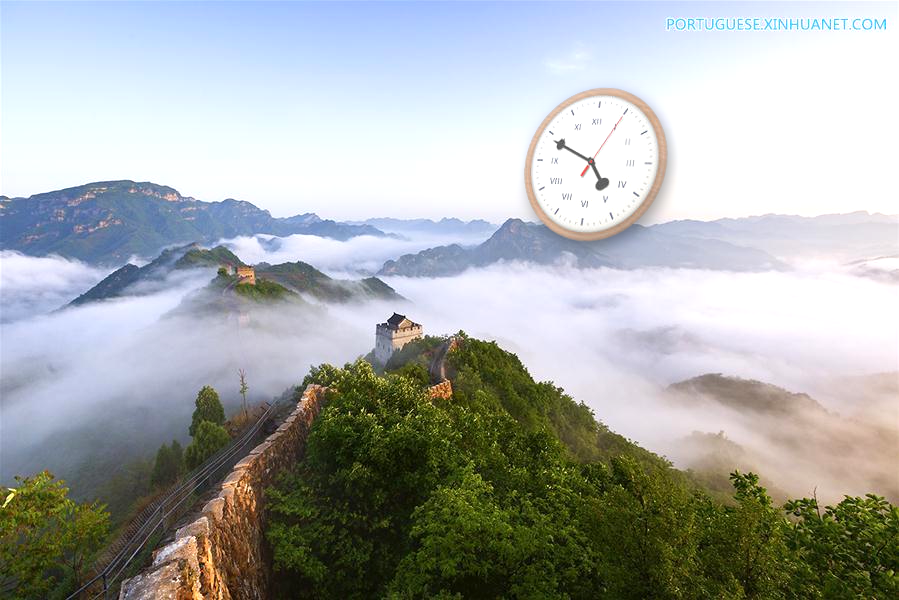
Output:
4,49,05
